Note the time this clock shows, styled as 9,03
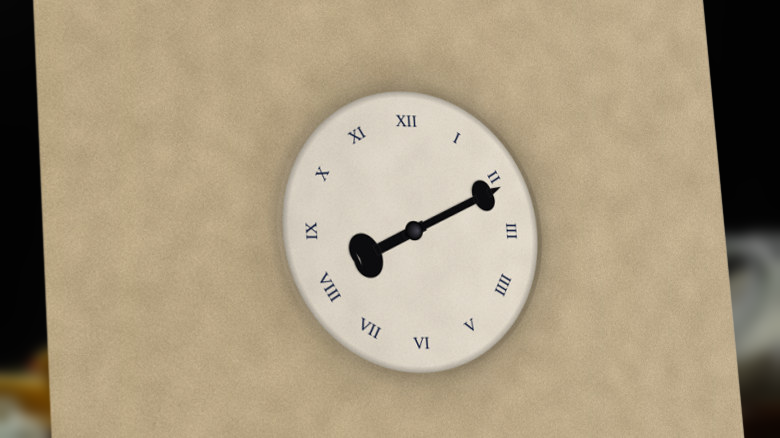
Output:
8,11
